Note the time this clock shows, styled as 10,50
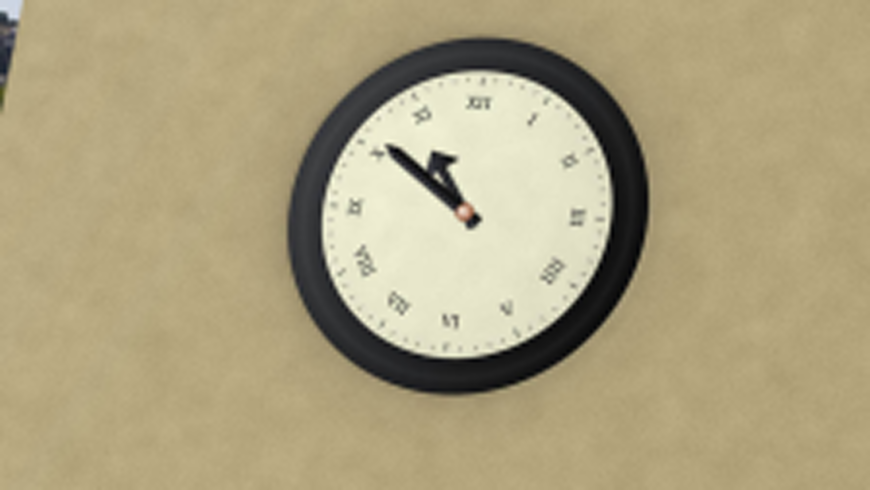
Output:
10,51
